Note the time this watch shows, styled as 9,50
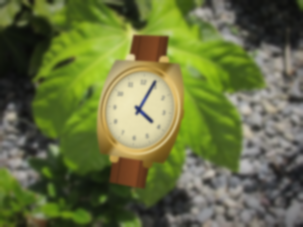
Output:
4,04
